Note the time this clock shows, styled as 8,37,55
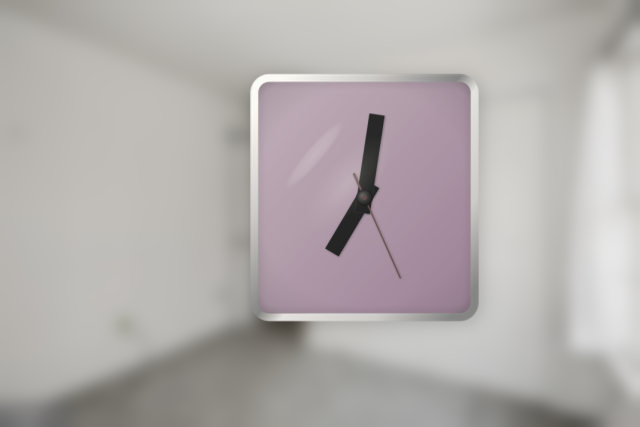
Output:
7,01,26
